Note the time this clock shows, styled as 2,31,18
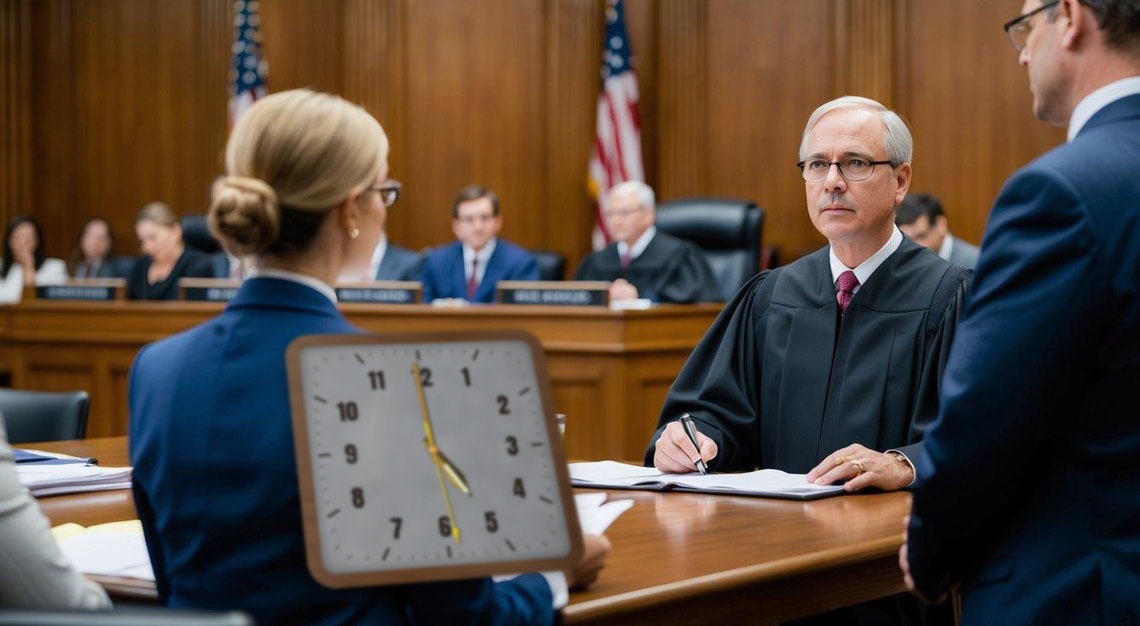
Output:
4,59,29
